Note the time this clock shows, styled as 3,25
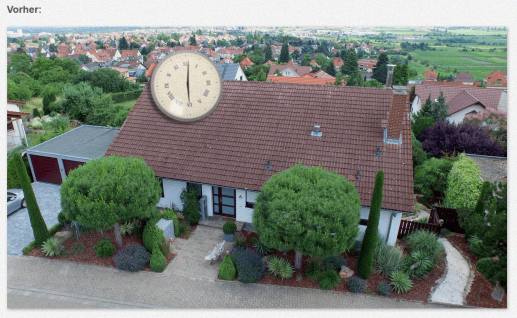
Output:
6,01
